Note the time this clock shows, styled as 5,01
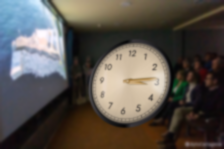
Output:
3,14
